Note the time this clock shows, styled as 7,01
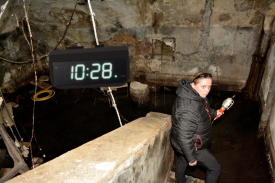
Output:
10,28
